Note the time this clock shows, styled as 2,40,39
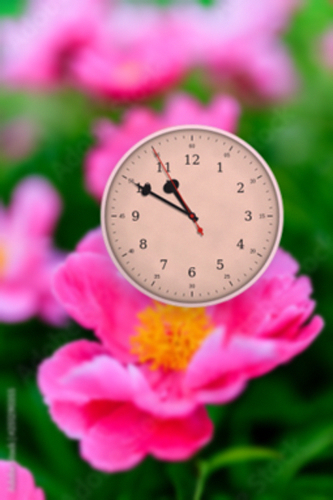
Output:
10,49,55
